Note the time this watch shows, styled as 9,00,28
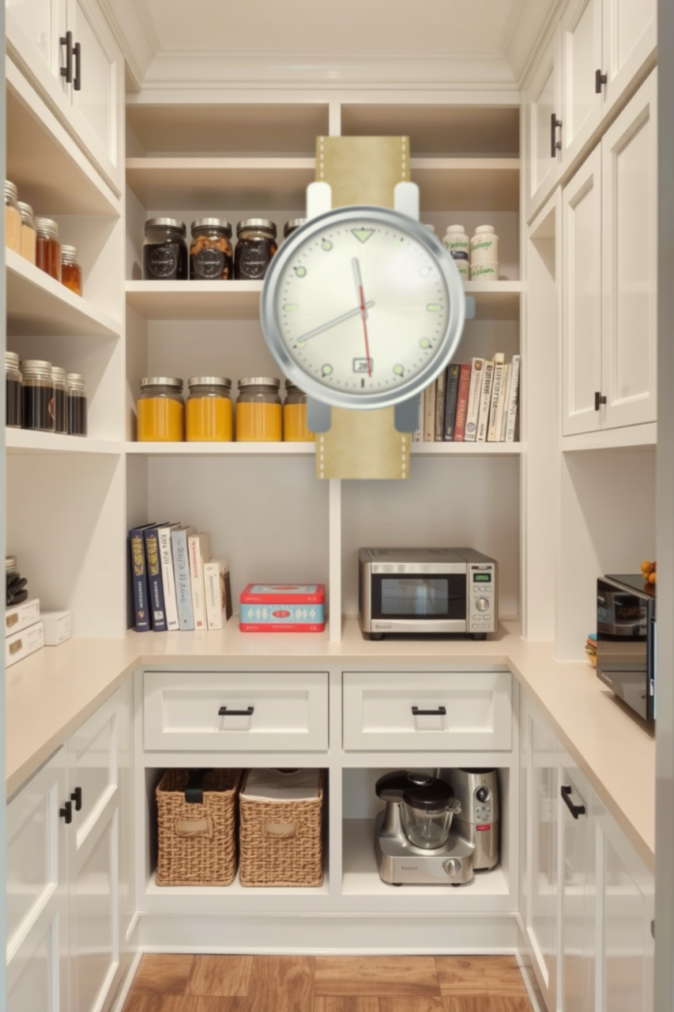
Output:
11,40,29
